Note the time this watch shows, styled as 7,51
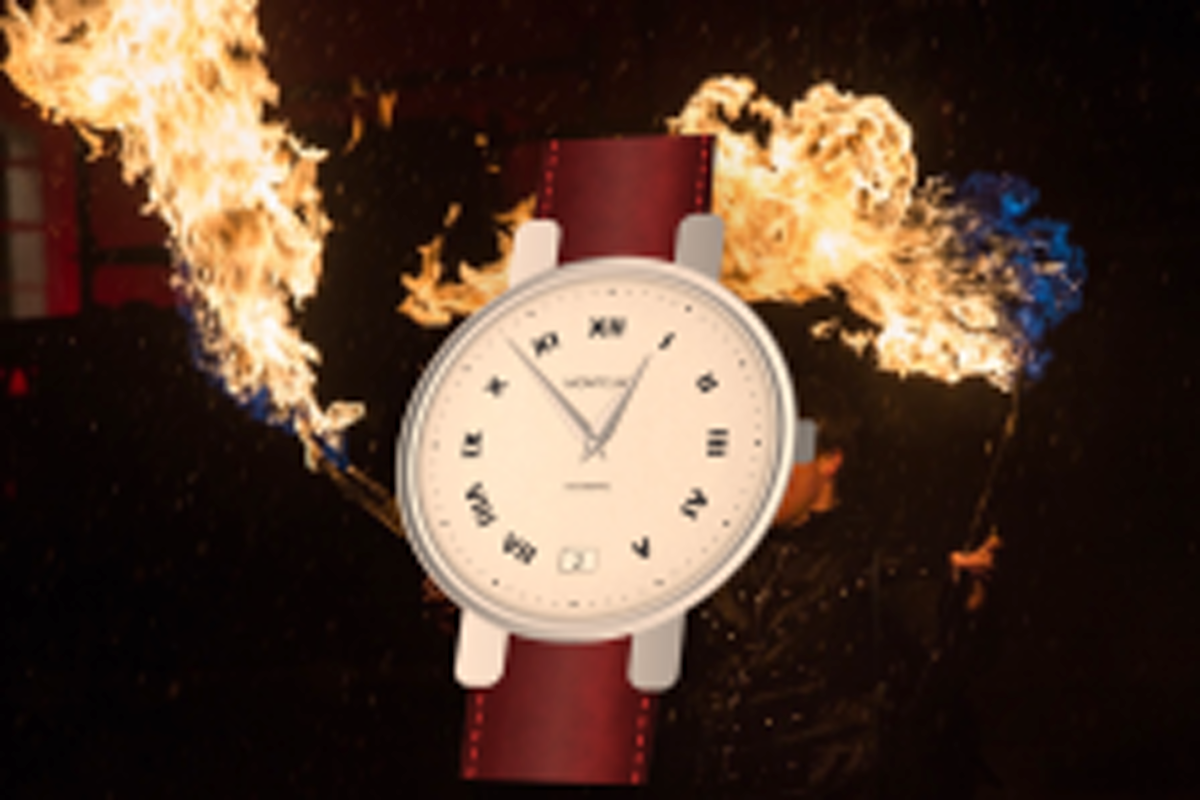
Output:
12,53
